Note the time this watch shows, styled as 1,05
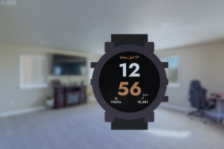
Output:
12,56
